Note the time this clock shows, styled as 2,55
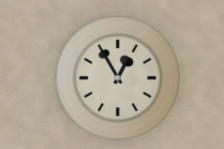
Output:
12,55
